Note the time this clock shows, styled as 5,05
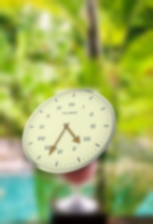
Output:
4,33
